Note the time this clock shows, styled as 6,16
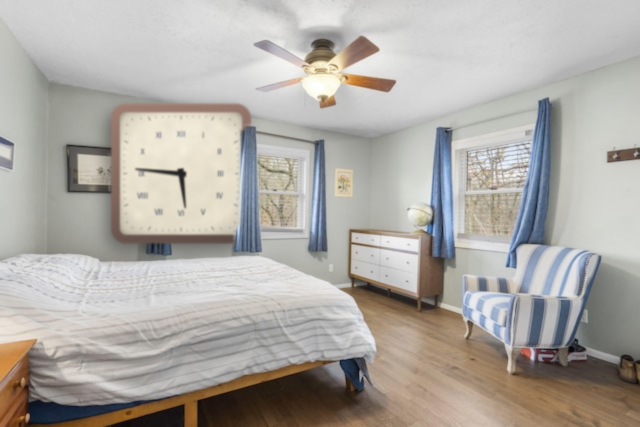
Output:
5,46
